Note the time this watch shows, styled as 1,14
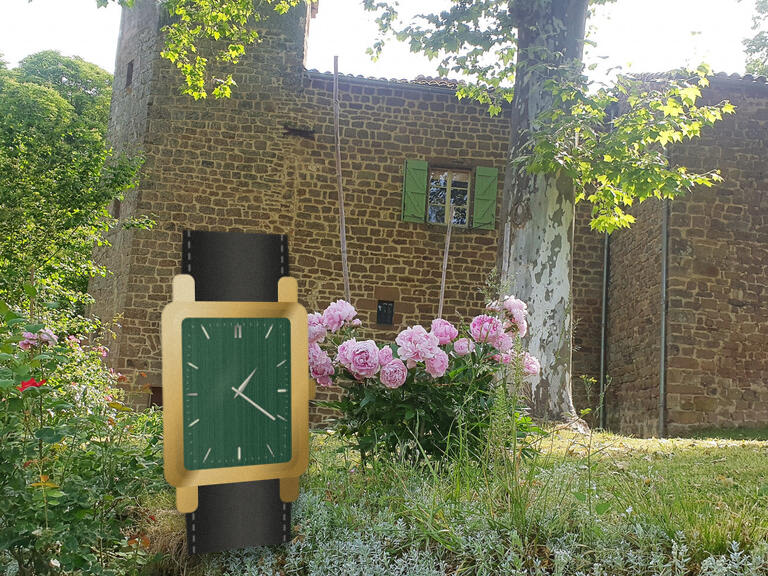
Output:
1,21
